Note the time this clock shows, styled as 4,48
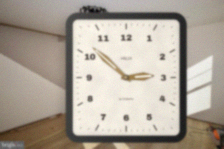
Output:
2,52
